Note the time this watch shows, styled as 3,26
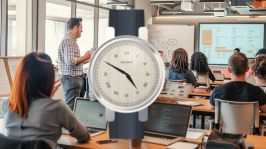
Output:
4,50
